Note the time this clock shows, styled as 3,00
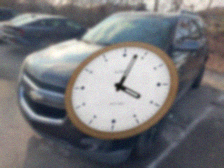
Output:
4,03
